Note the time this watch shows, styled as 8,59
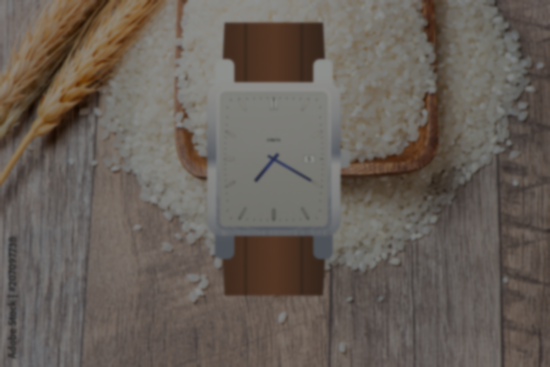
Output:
7,20
